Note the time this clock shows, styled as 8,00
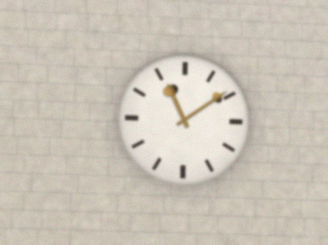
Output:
11,09
